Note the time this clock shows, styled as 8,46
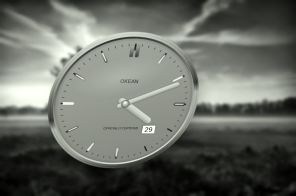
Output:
4,11
